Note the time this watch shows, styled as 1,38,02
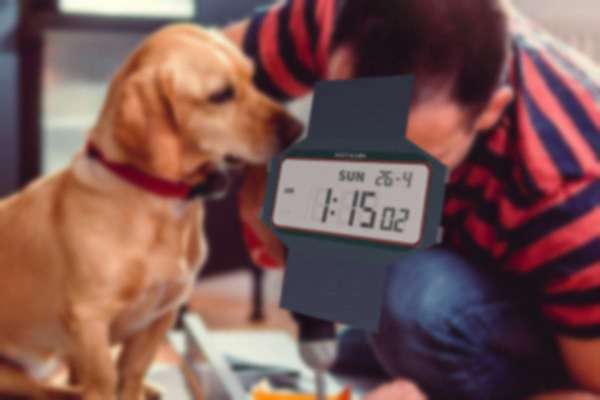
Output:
1,15,02
